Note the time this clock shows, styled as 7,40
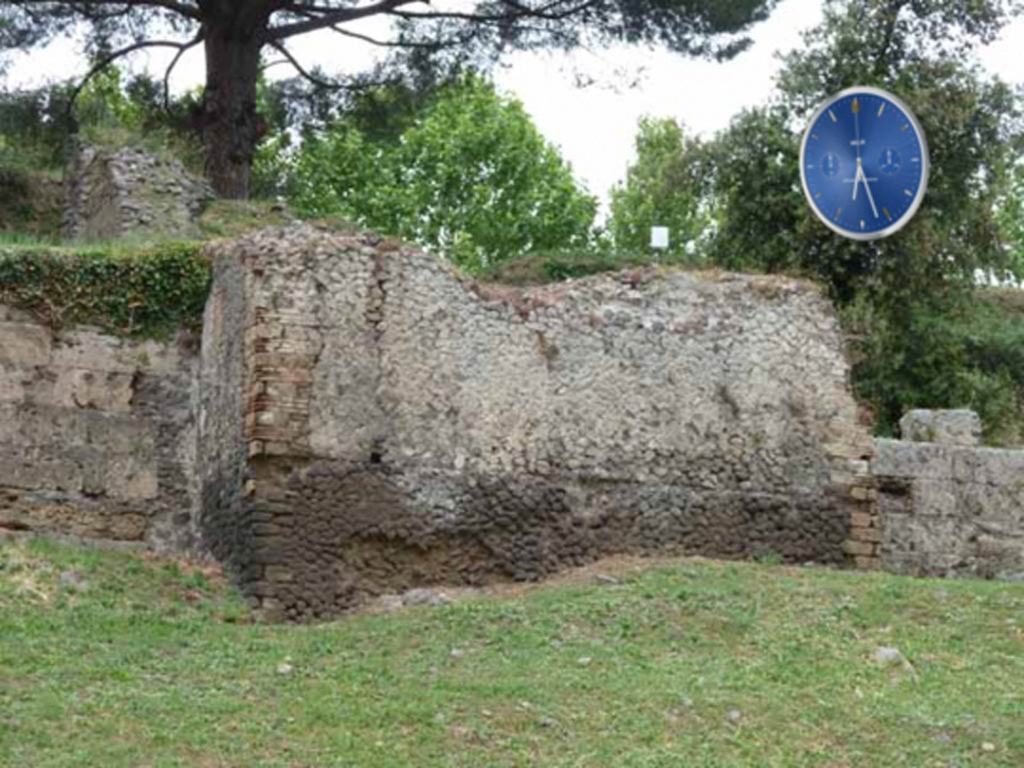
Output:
6,27
